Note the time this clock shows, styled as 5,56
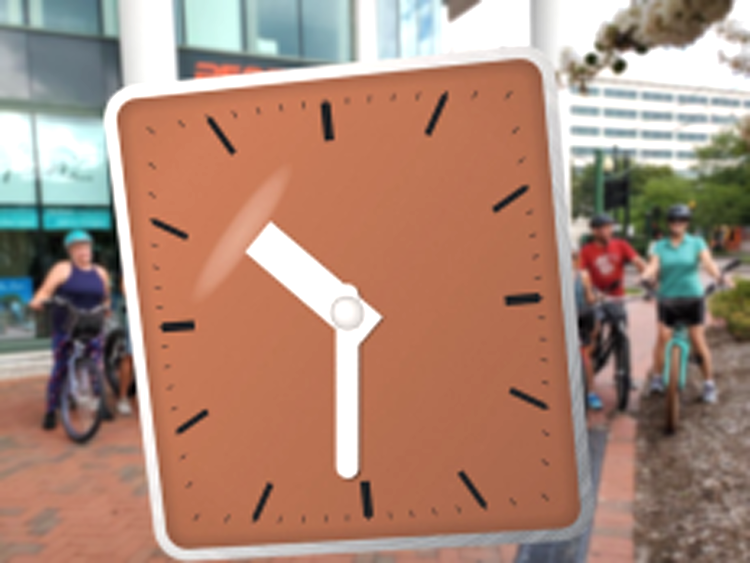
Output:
10,31
